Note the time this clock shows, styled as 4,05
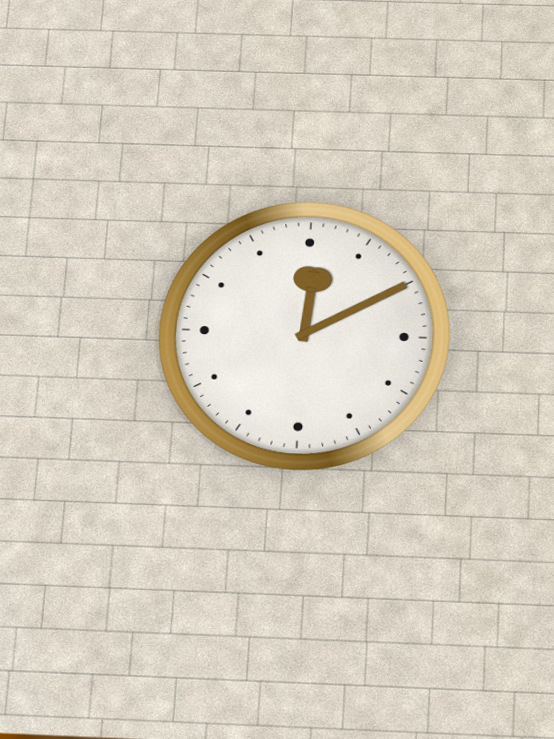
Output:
12,10
